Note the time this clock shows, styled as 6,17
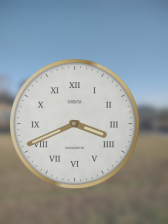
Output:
3,41
